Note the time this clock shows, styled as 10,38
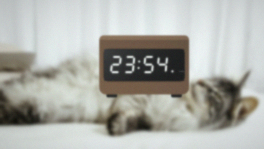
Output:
23,54
